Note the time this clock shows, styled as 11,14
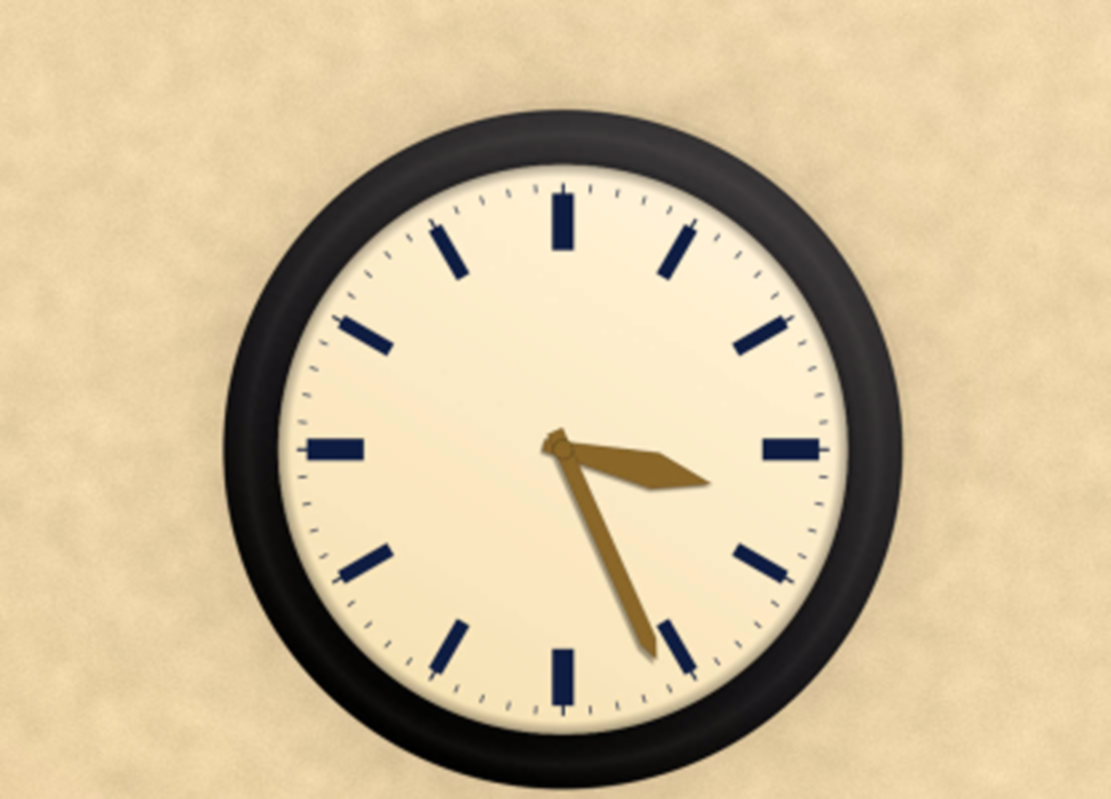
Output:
3,26
